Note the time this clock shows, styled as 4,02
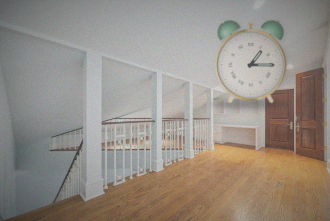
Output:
1,15
